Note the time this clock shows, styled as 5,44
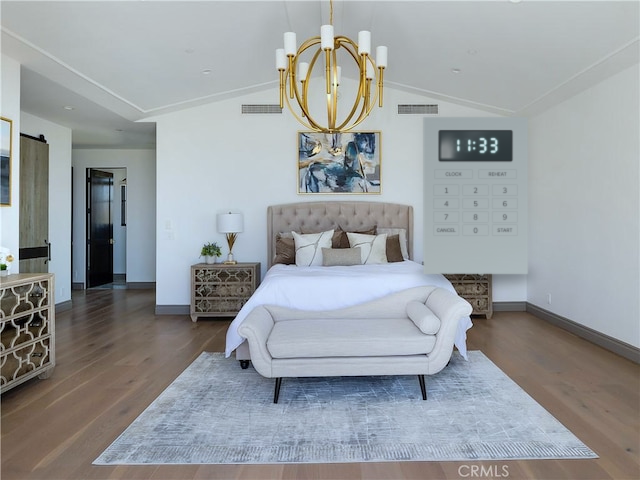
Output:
11,33
